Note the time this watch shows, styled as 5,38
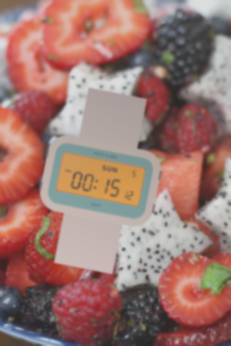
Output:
0,15
